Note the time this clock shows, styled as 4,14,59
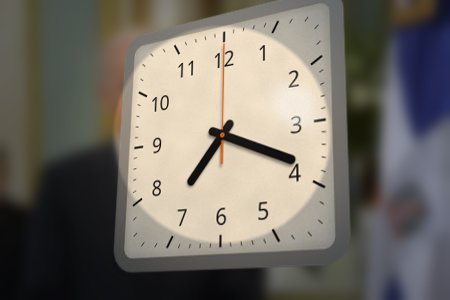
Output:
7,19,00
